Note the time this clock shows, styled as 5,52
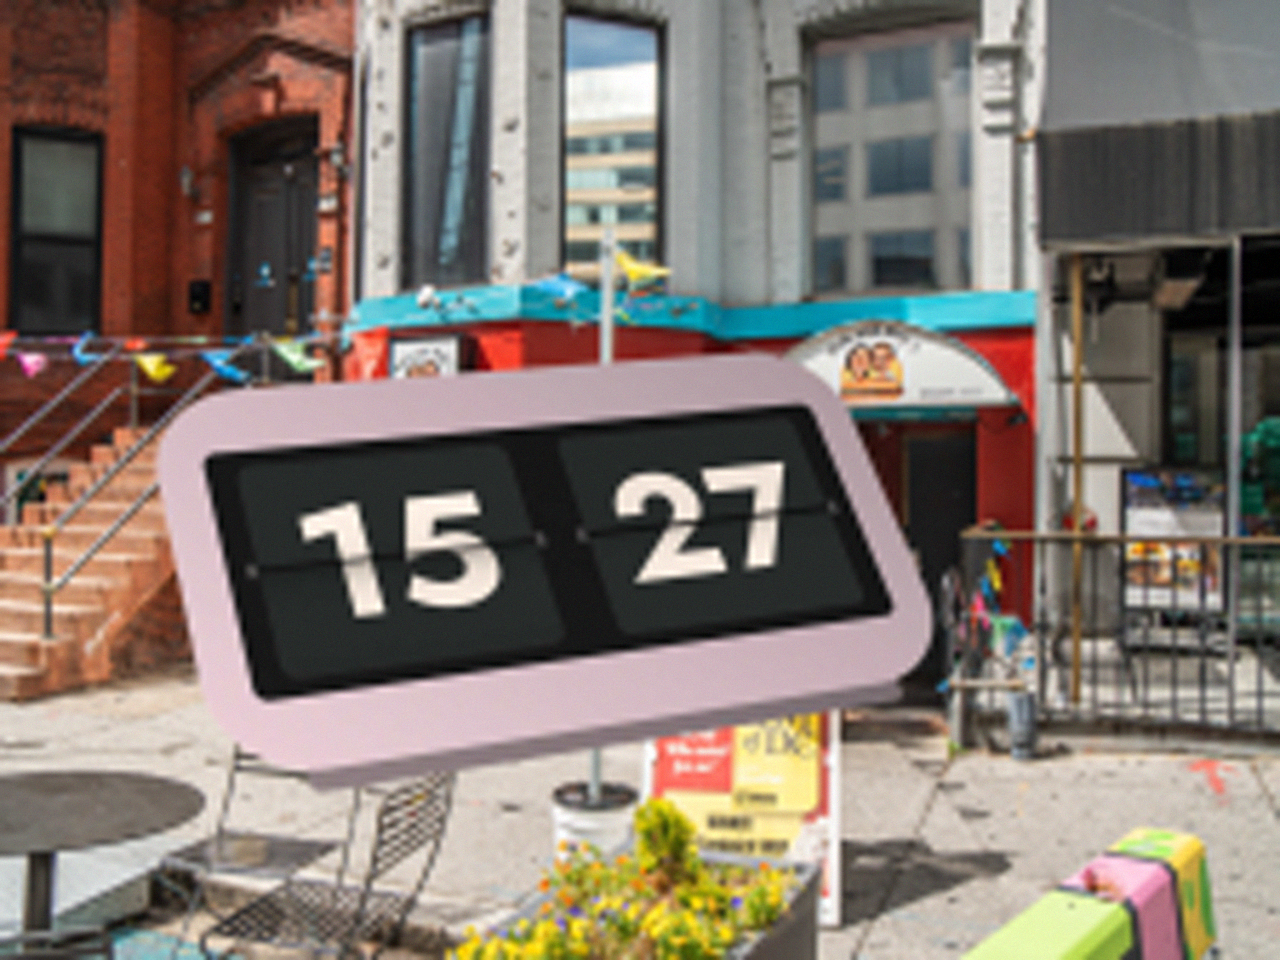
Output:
15,27
